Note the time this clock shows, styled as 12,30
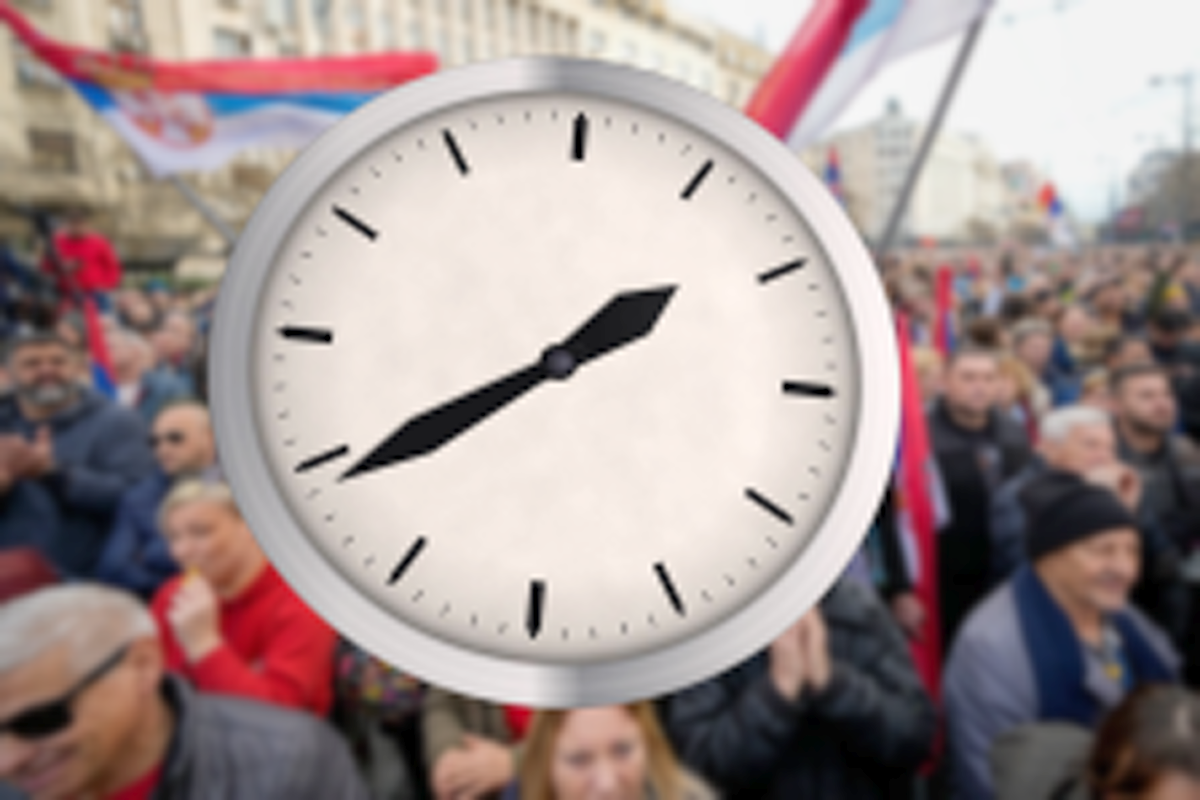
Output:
1,39
